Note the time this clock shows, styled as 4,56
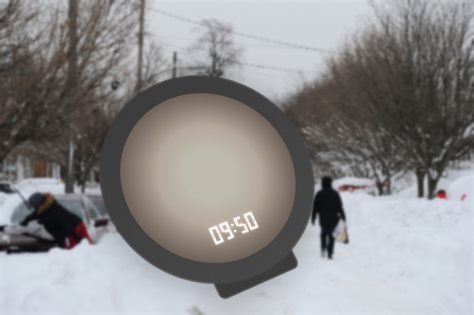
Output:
9,50
